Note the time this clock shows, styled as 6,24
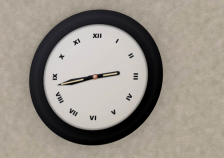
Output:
2,43
